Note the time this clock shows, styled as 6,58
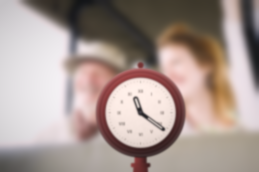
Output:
11,21
